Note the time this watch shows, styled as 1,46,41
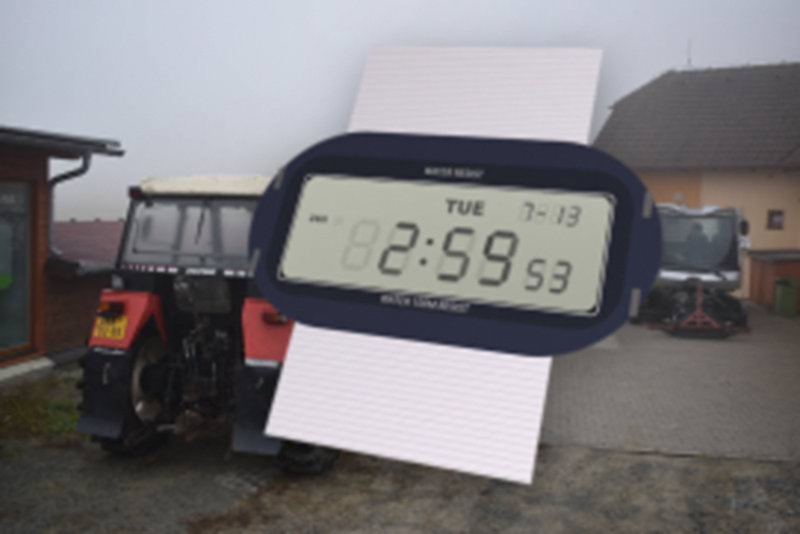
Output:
2,59,53
